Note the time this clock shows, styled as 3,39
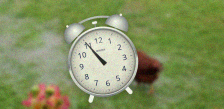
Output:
10,55
